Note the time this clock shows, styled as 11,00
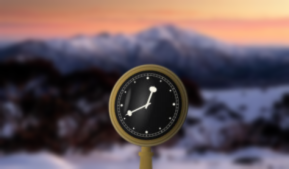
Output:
12,41
